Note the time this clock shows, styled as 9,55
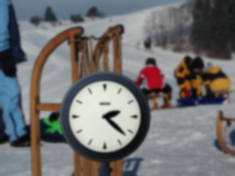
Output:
2,22
